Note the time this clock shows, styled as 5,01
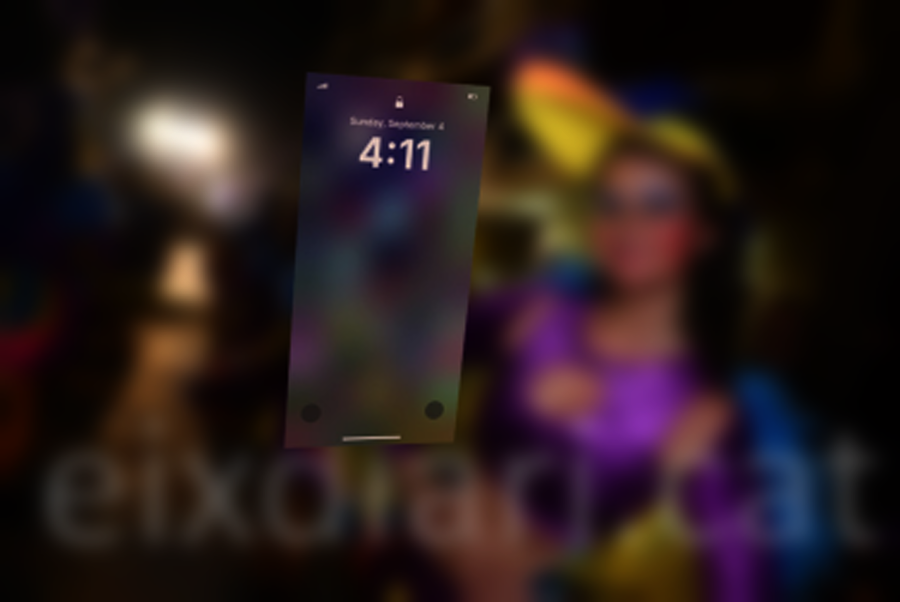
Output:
4,11
